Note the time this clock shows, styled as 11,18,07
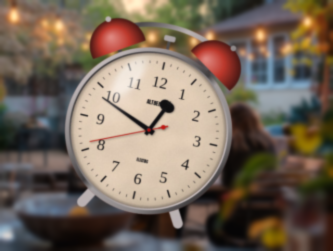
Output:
12,48,41
